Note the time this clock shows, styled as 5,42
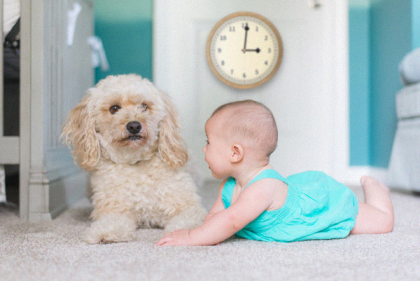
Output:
3,01
